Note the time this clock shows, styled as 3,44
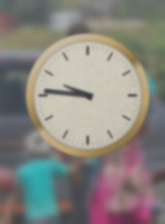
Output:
9,46
